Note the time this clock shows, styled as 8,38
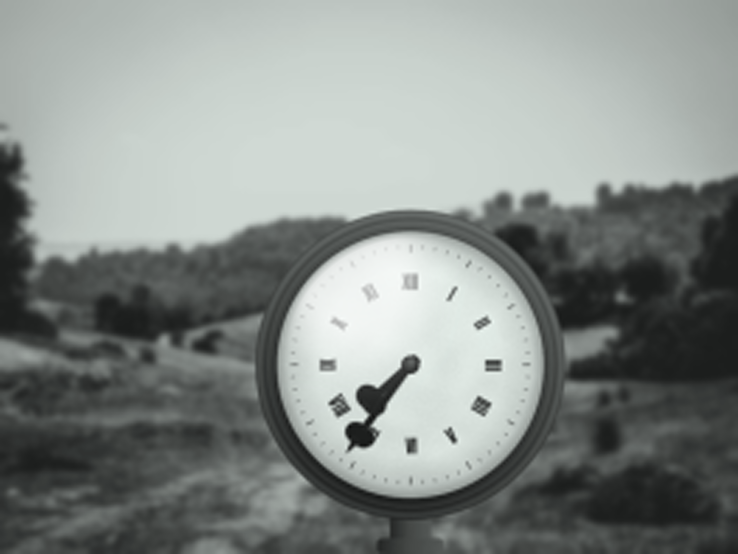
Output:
7,36
